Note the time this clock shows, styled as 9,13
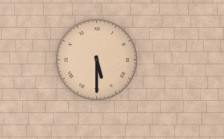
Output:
5,30
